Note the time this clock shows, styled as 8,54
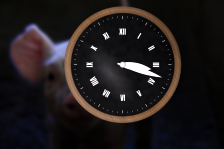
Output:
3,18
